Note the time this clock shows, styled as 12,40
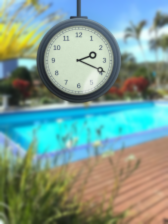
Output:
2,19
